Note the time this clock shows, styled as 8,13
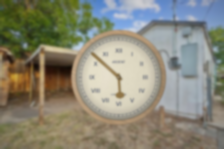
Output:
5,52
